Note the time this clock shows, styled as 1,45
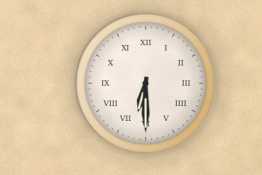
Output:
6,30
